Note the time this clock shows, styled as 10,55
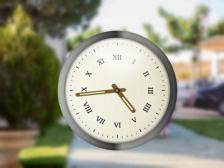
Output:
4,44
